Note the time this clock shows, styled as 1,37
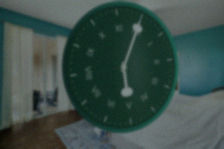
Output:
5,00
